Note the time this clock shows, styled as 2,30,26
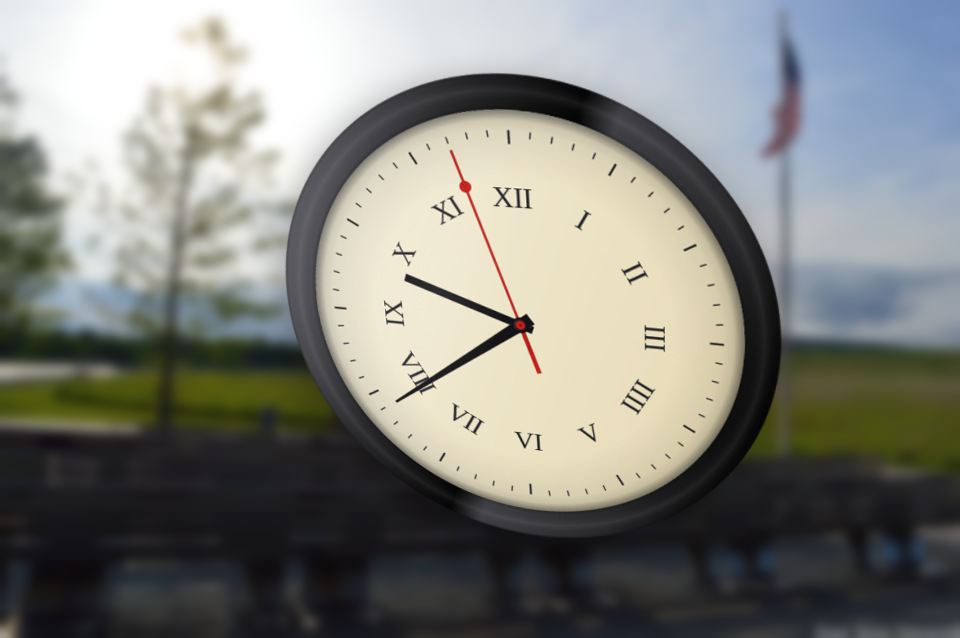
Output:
9,38,57
